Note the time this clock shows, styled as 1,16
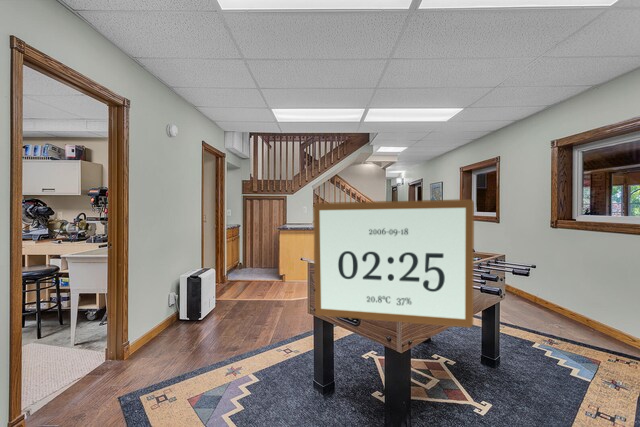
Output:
2,25
